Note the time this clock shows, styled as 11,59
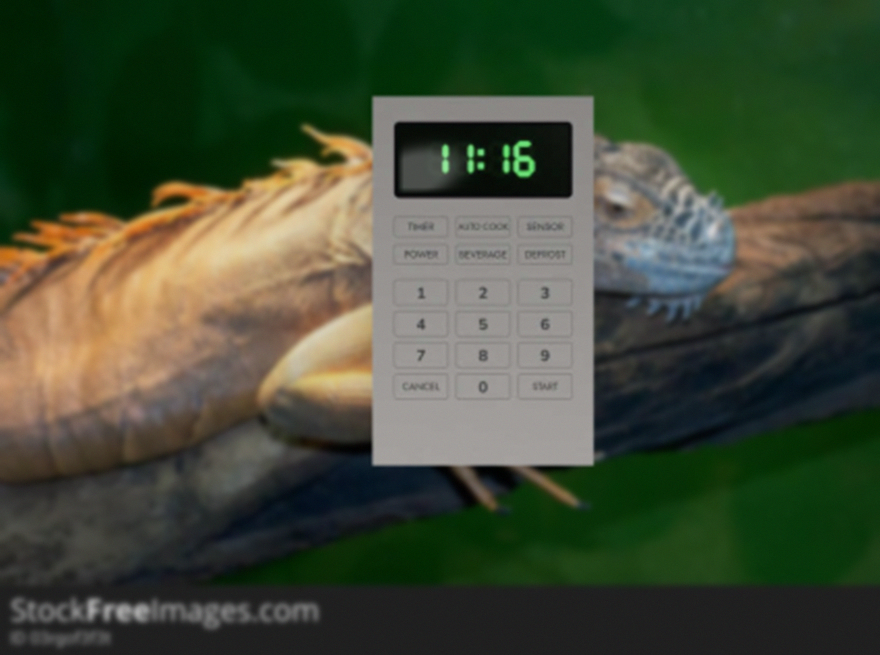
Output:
11,16
